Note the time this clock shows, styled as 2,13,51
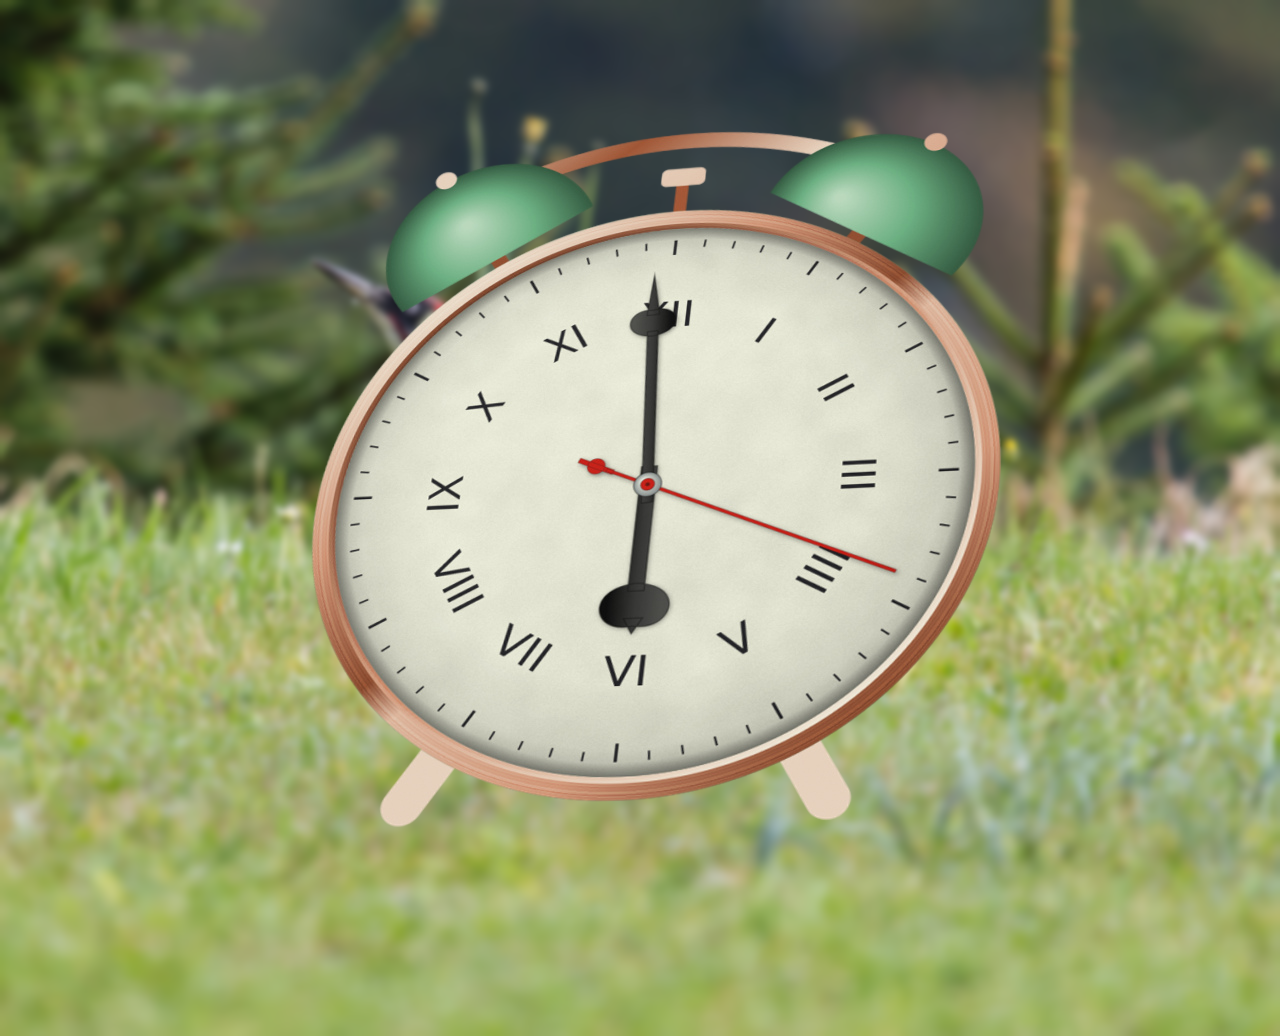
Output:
5,59,19
